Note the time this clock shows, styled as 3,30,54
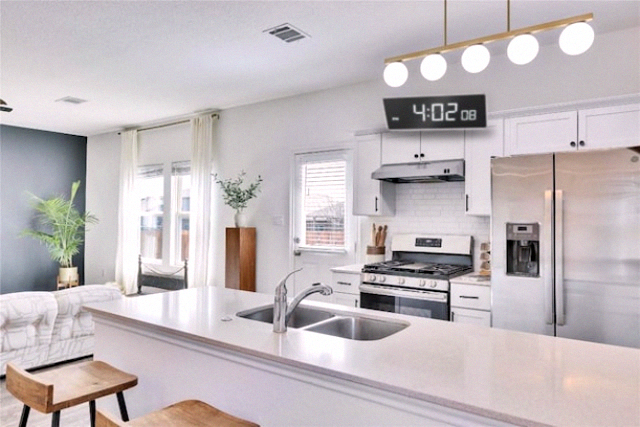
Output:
4,02,08
